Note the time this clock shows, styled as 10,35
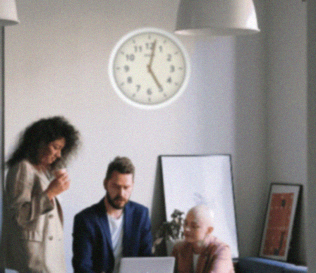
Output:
5,02
